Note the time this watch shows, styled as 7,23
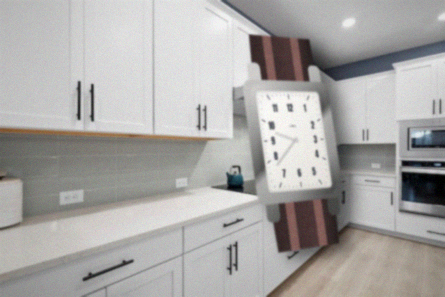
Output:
9,38
